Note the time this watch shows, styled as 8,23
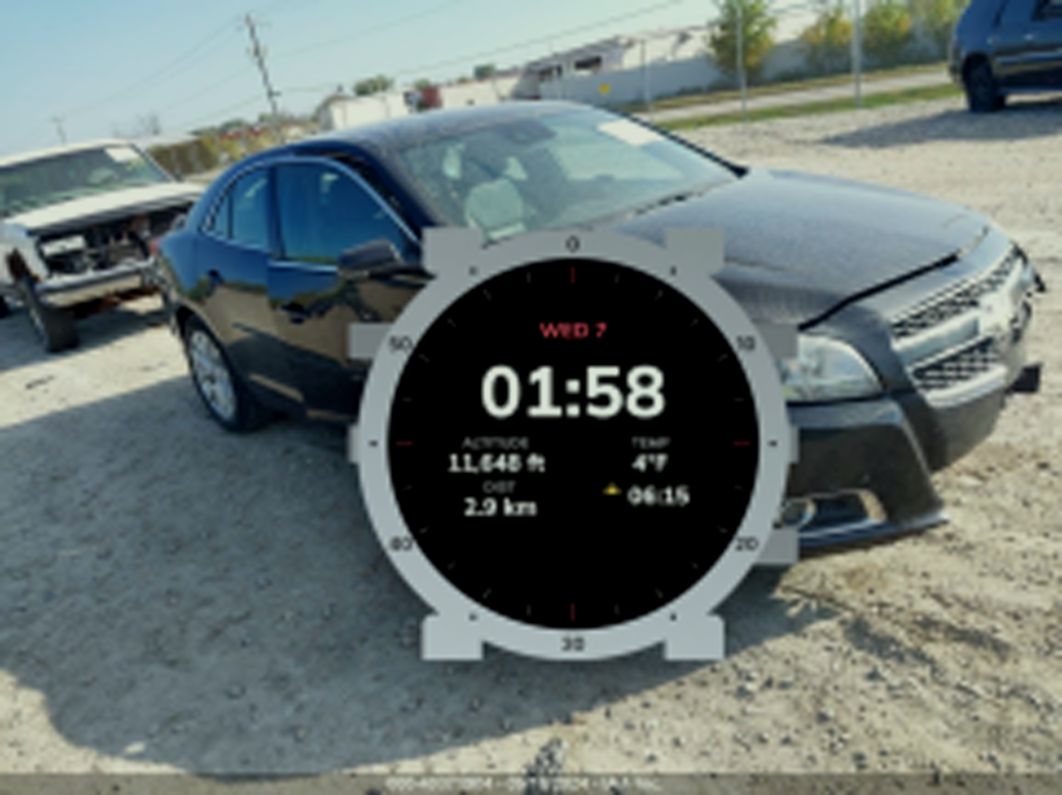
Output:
1,58
